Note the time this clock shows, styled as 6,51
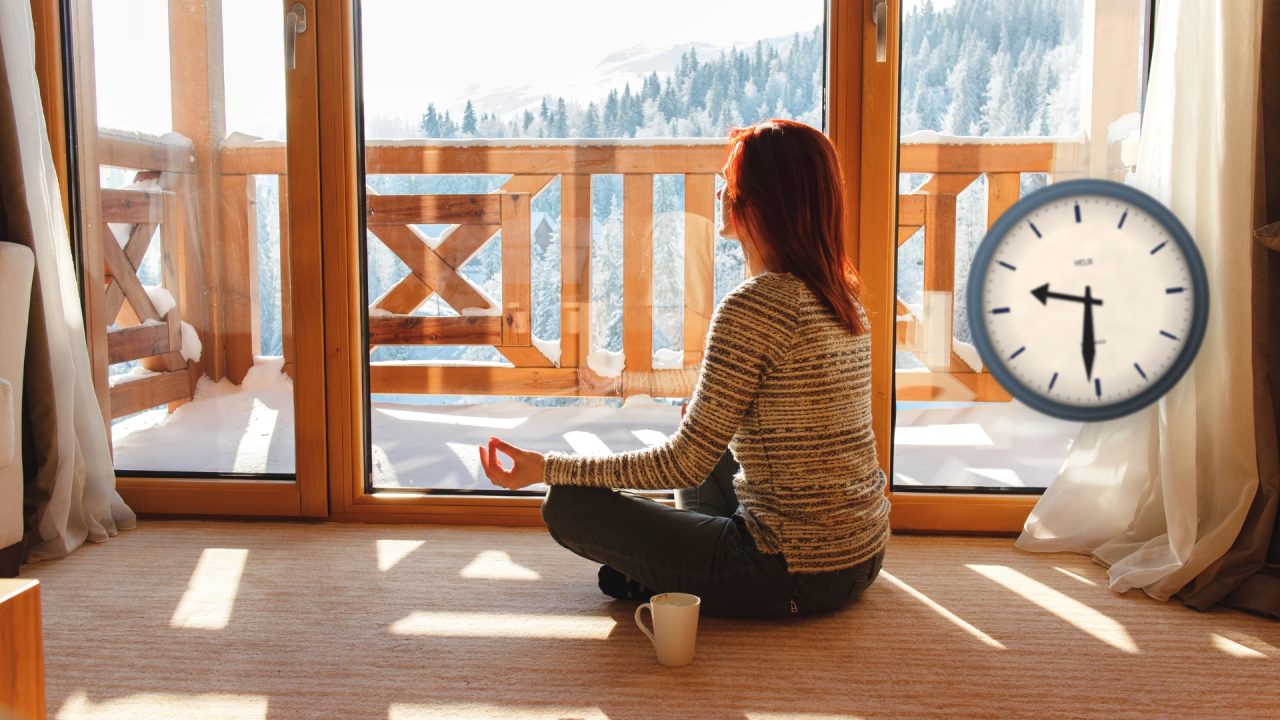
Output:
9,31
